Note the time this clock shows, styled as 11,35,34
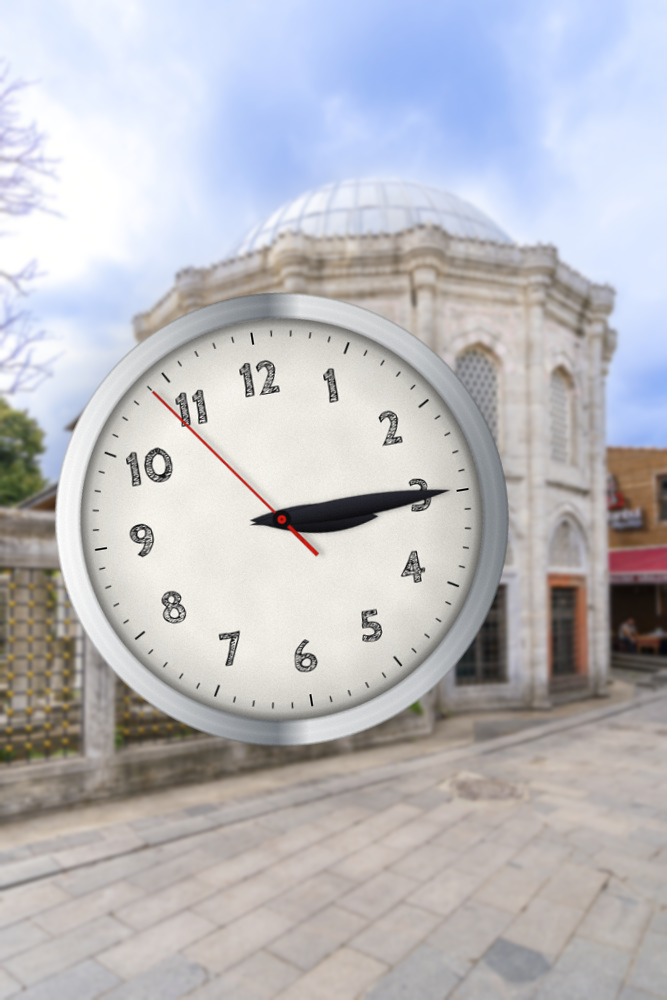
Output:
3,14,54
